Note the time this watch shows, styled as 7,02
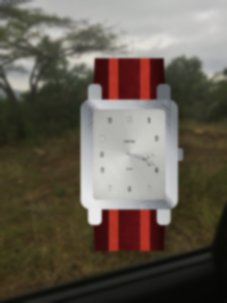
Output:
3,19
